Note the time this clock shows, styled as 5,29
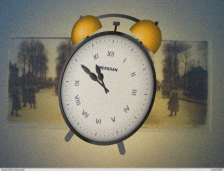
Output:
10,50
